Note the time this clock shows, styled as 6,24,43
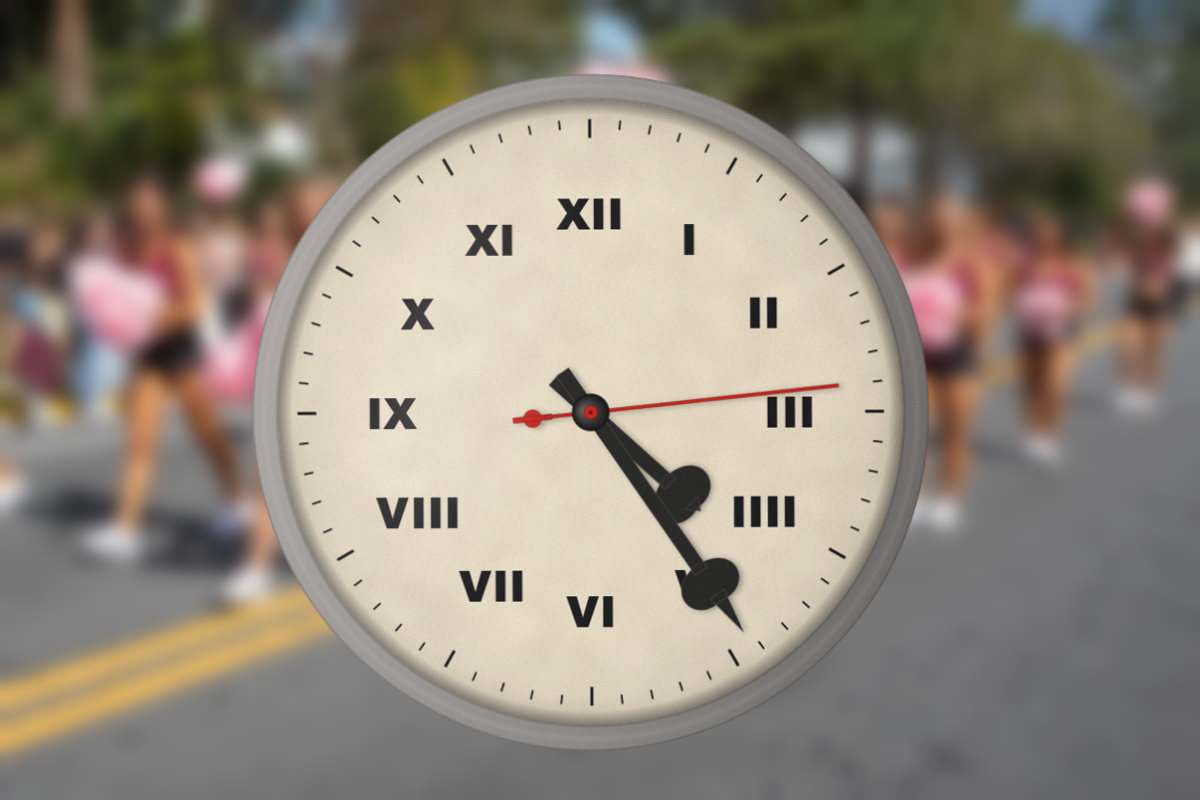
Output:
4,24,14
